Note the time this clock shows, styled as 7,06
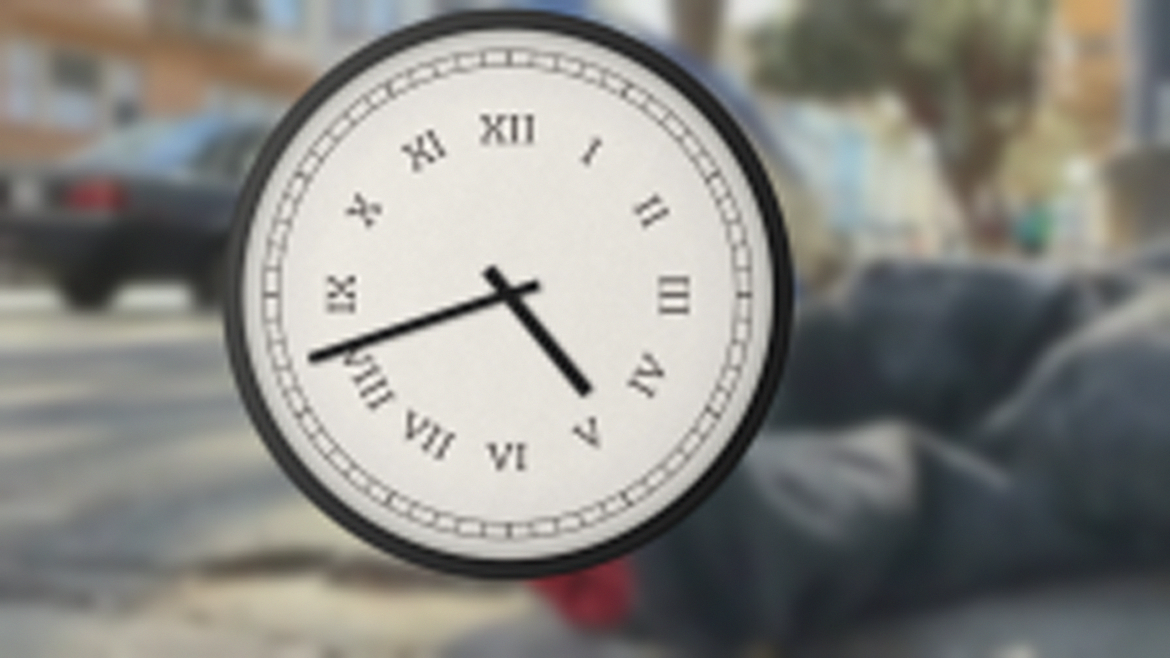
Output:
4,42
